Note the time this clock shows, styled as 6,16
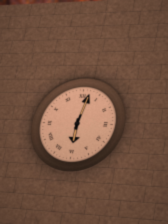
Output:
6,02
